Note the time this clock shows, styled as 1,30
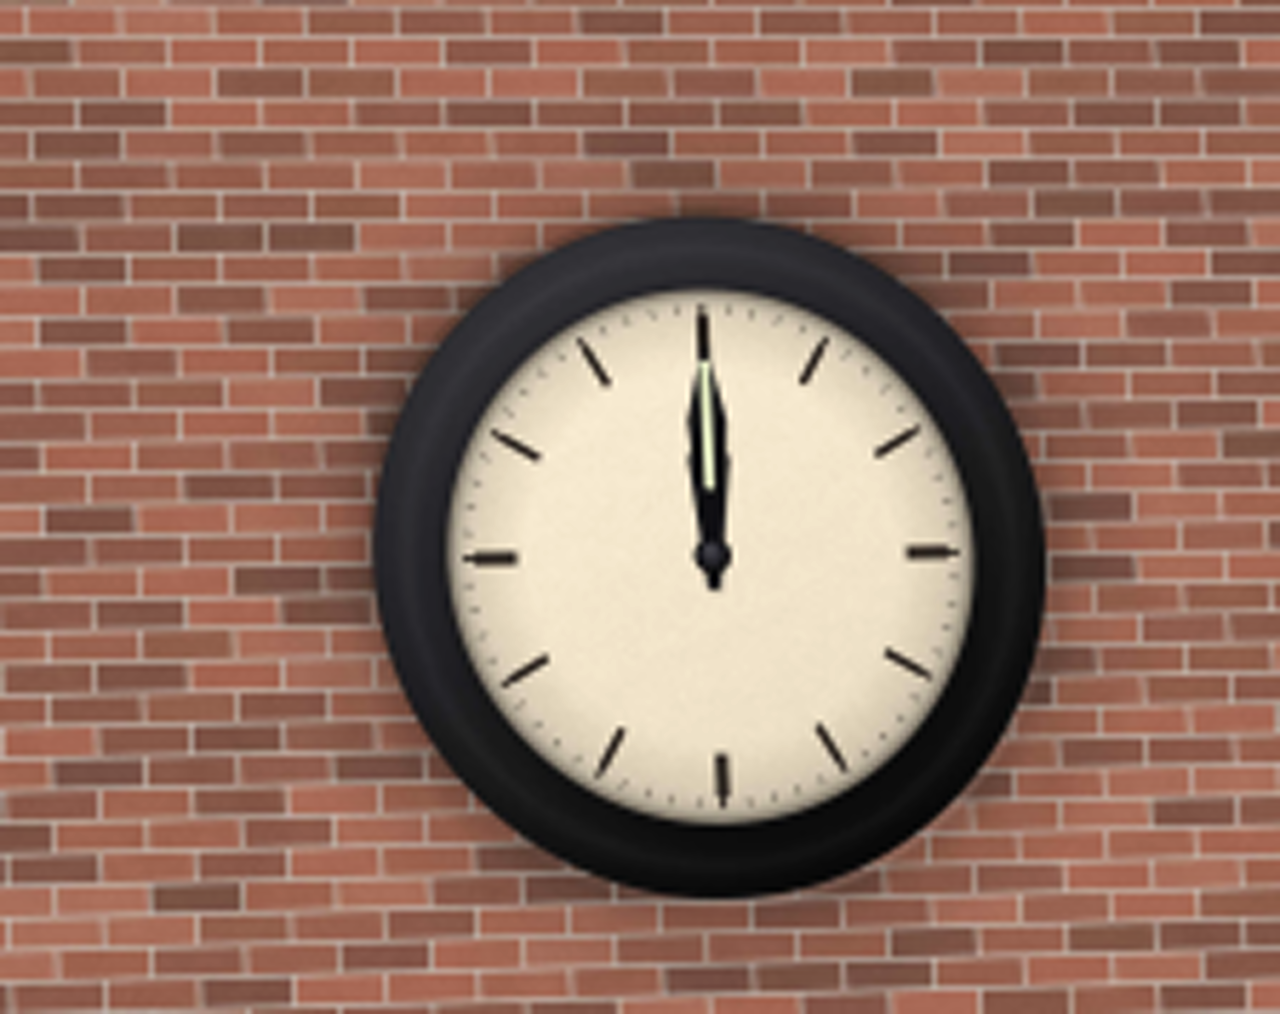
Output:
12,00
